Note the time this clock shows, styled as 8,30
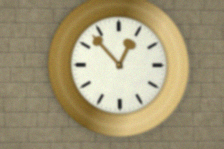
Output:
12,53
